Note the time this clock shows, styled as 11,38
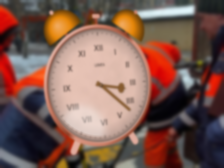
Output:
3,22
